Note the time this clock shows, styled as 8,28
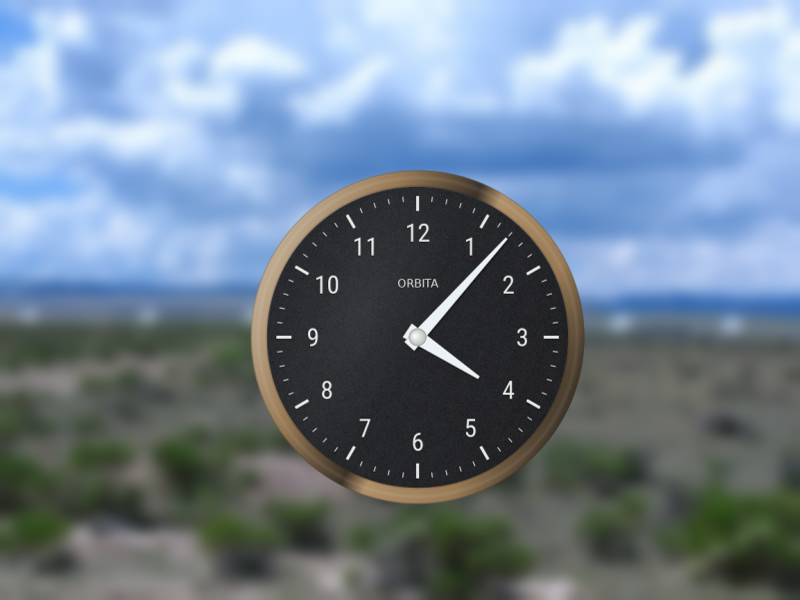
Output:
4,07
